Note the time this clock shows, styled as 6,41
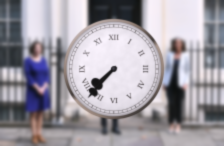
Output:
7,37
